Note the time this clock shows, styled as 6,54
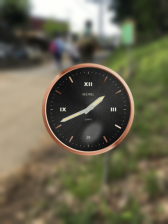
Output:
1,41
